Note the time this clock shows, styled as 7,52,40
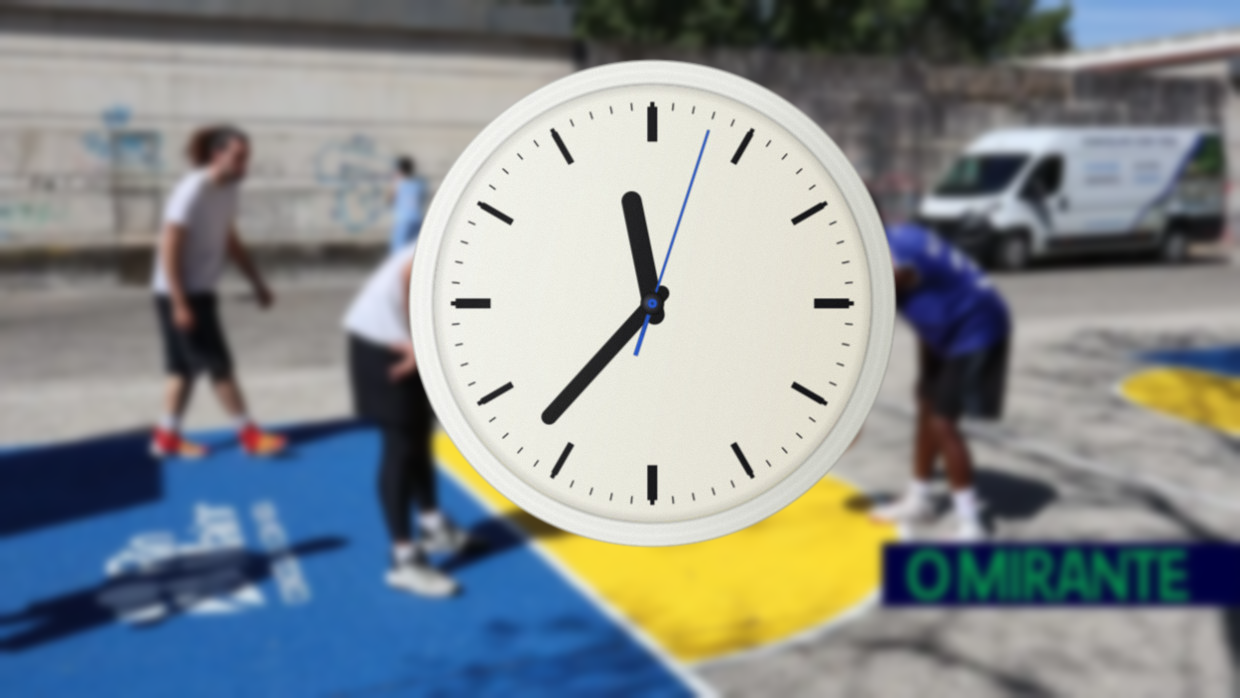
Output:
11,37,03
